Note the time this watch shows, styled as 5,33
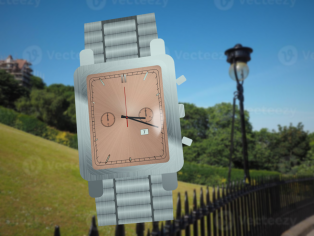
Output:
3,19
